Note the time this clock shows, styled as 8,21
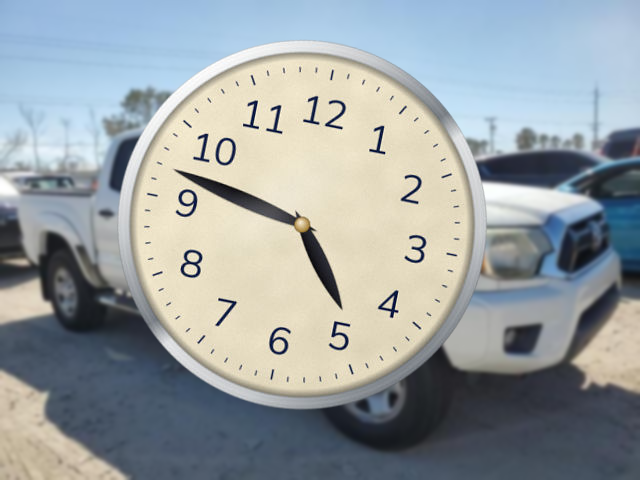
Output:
4,47
